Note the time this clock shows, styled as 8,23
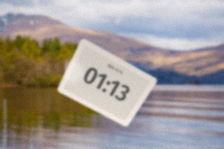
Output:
1,13
